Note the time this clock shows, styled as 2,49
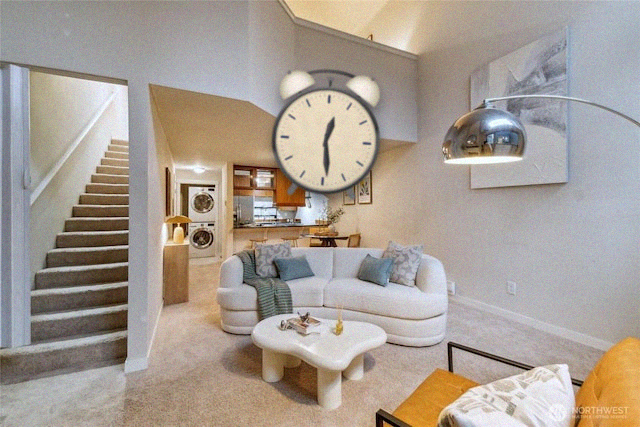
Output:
12,29
